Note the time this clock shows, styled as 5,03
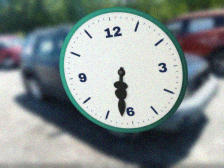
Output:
6,32
